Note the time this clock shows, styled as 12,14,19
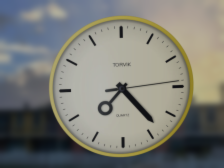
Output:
7,23,14
